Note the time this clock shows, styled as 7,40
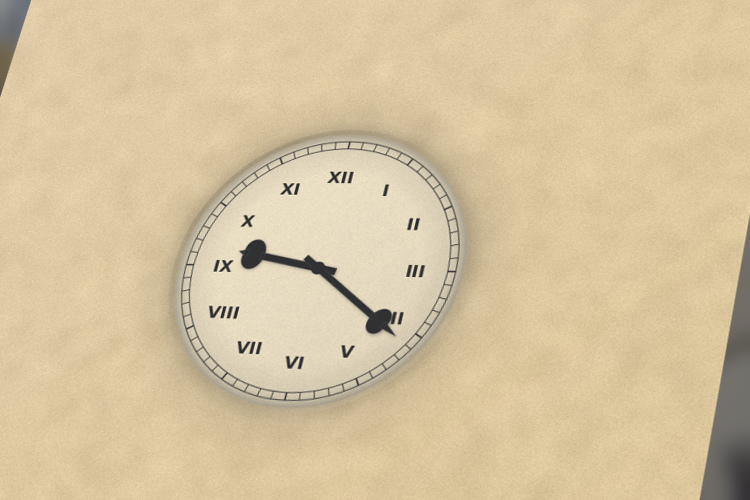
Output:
9,21
